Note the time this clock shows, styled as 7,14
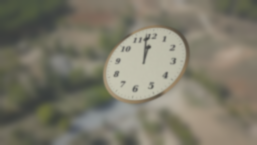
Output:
11,58
